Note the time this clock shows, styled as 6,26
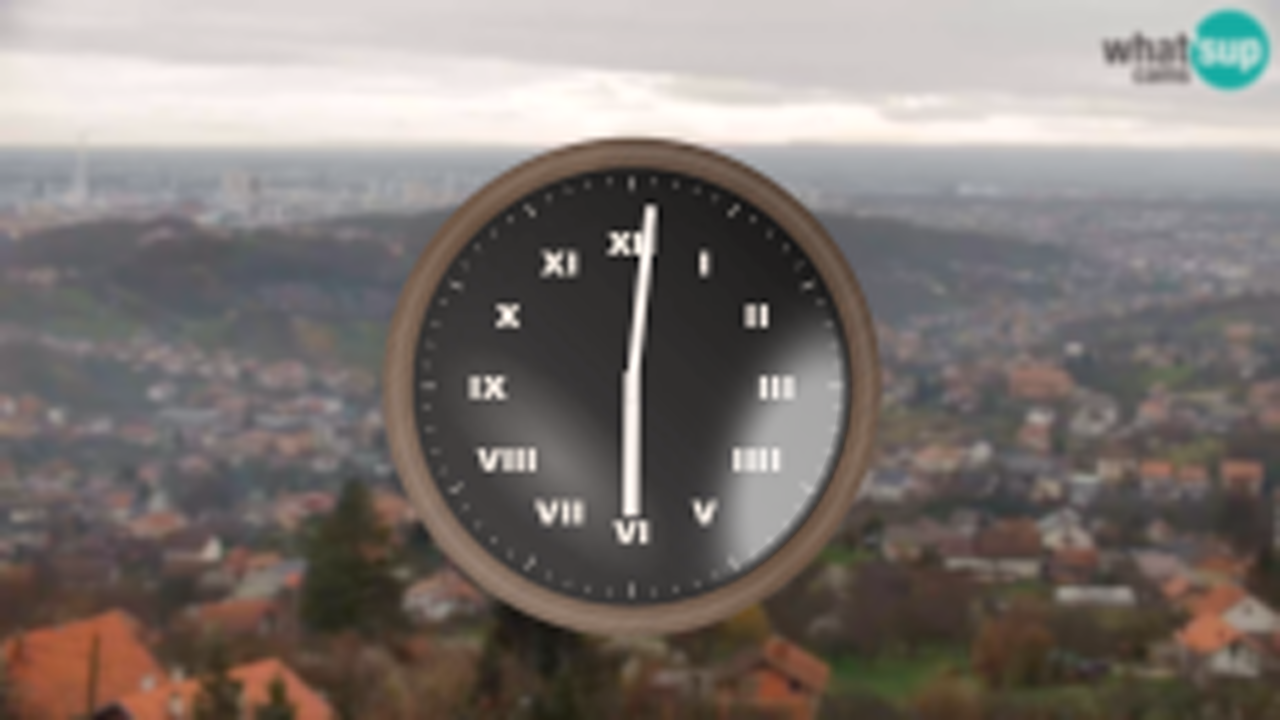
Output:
6,01
